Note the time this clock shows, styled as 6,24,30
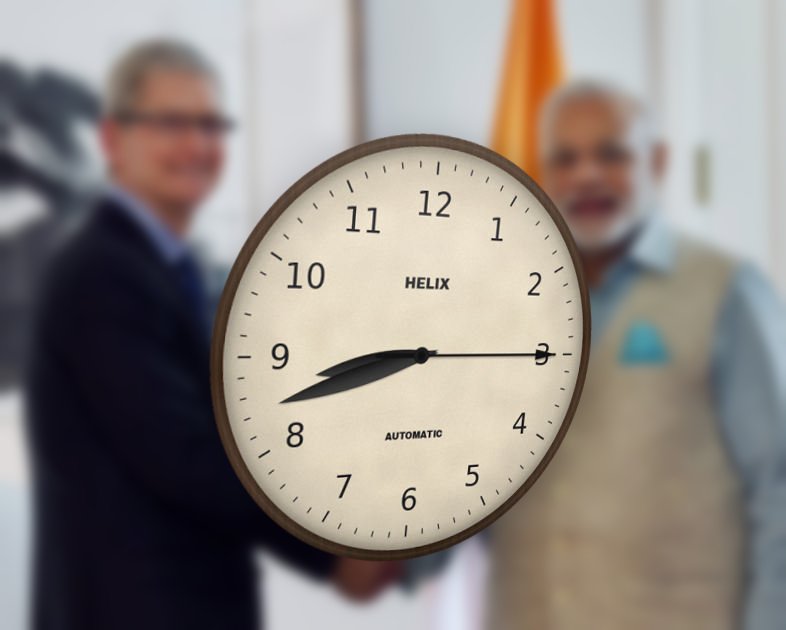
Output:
8,42,15
